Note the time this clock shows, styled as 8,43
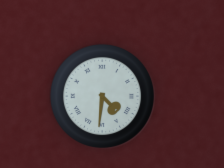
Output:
4,31
